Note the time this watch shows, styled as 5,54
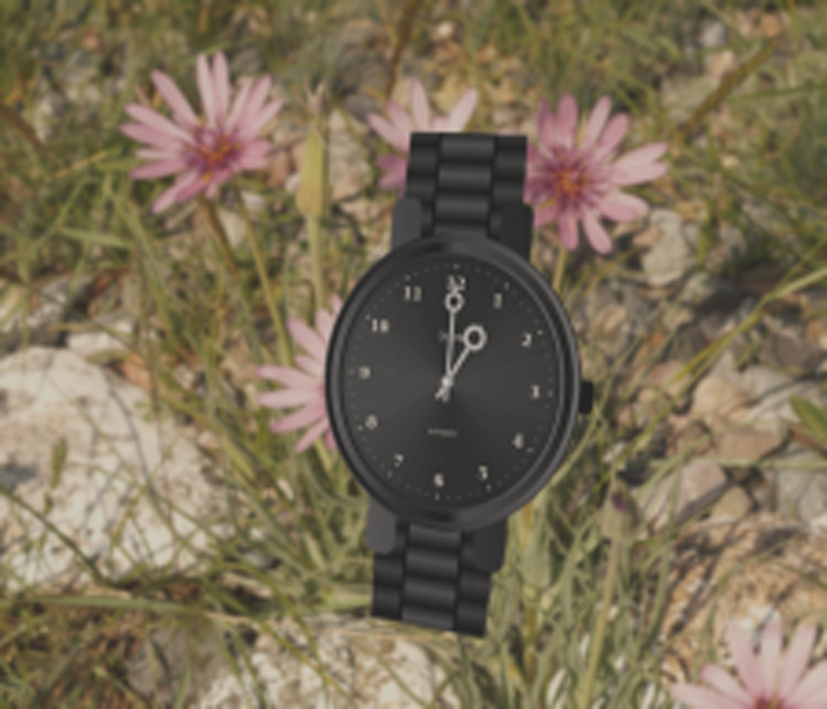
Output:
1,00
